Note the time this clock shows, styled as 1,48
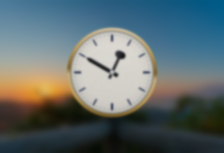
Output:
12,50
